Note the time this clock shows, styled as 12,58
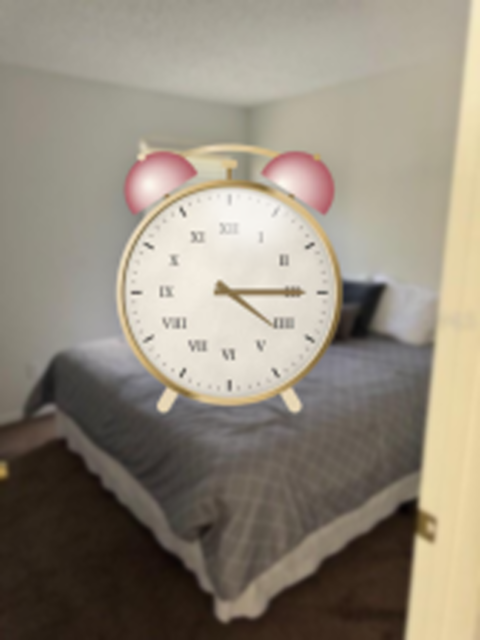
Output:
4,15
